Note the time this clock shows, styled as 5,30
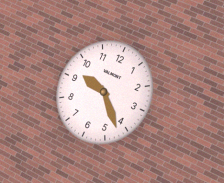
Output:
9,22
